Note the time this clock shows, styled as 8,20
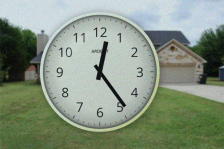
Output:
12,24
